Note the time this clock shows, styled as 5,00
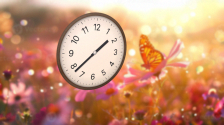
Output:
1,38
